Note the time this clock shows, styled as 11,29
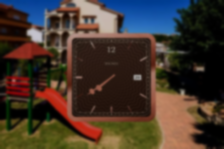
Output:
7,39
